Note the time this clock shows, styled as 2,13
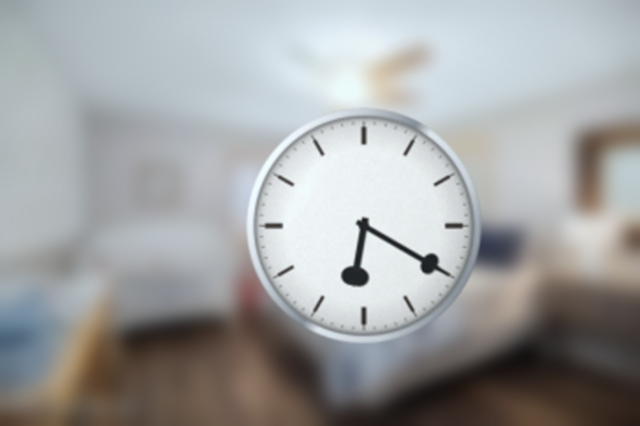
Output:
6,20
